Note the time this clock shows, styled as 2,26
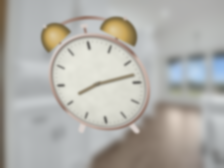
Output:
8,13
